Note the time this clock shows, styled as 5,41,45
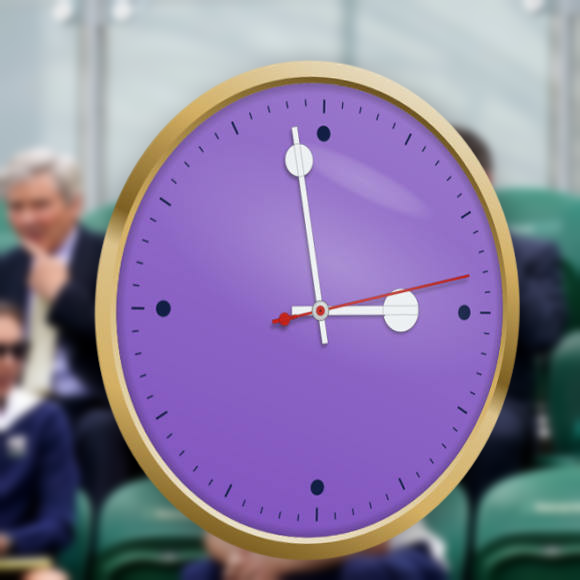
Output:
2,58,13
